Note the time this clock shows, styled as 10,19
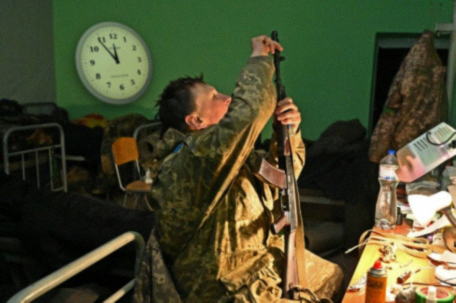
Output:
11,54
